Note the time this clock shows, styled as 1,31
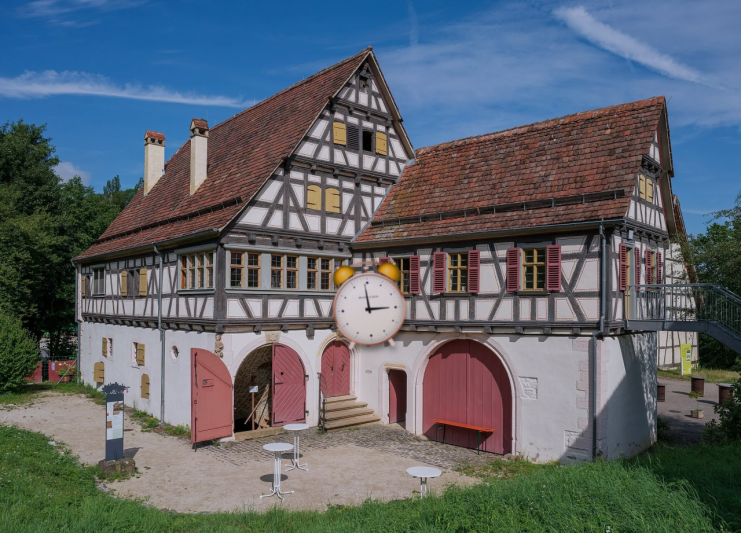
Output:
2,59
